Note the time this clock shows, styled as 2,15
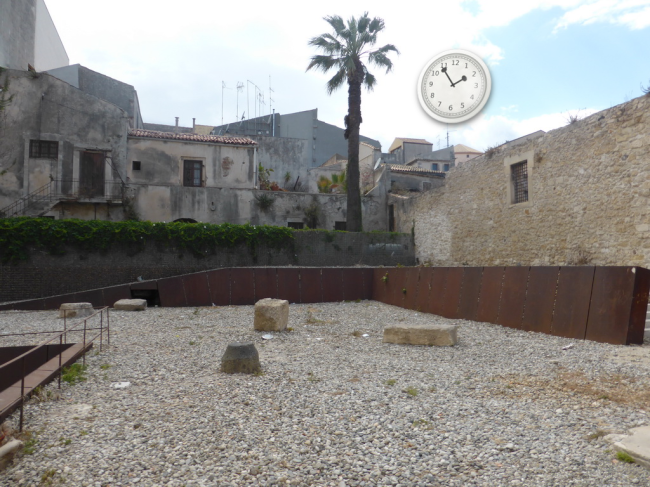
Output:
1,54
